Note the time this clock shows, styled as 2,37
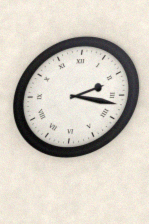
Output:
2,17
